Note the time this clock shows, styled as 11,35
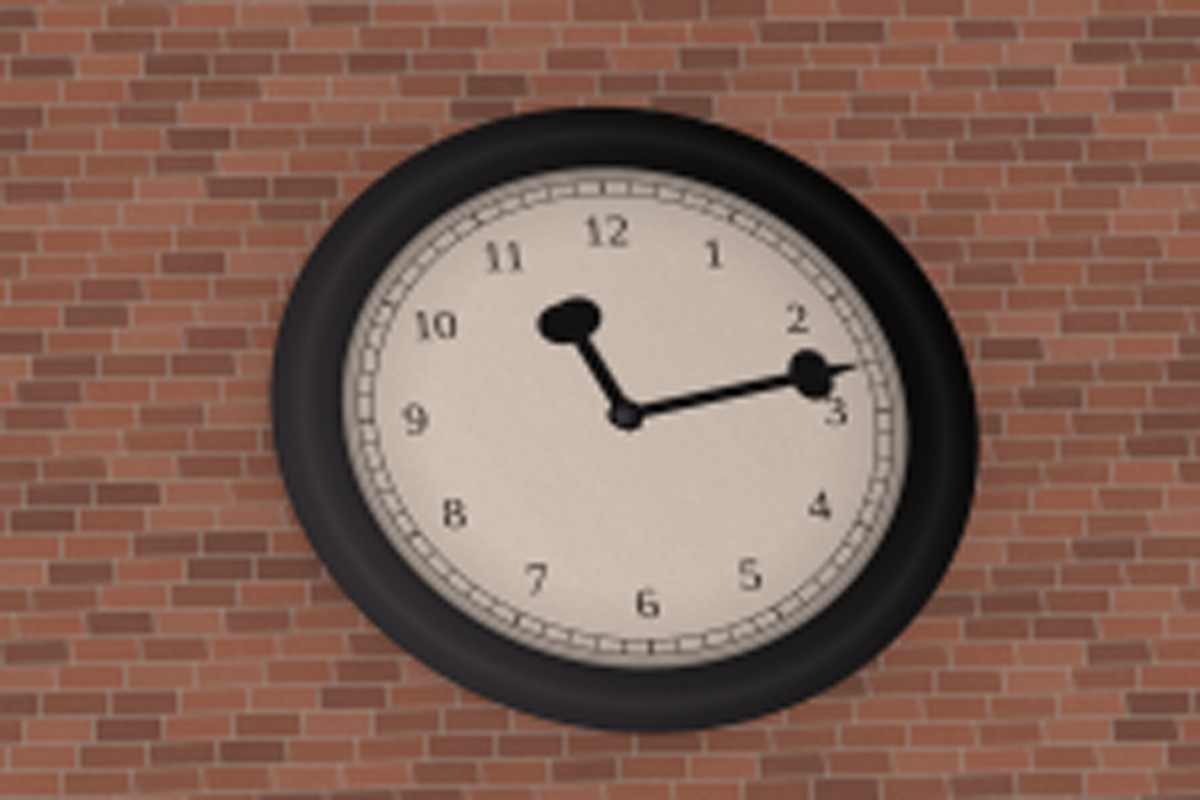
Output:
11,13
